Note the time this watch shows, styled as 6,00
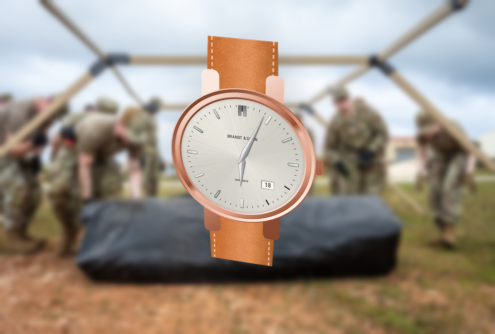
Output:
6,04
